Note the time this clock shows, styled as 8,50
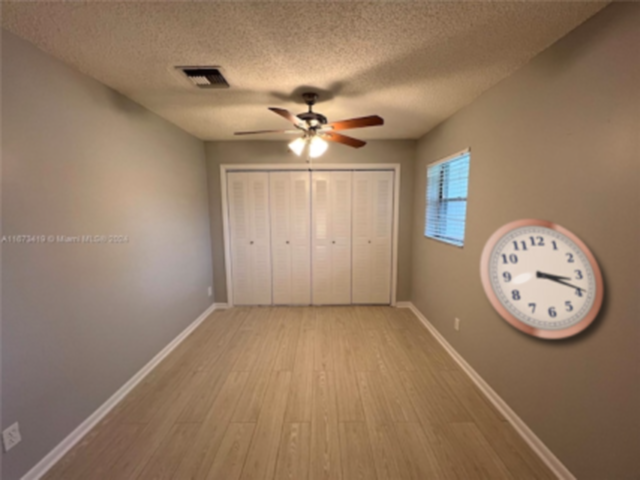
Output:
3,19
